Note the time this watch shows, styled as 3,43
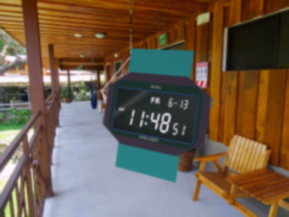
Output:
11,48
